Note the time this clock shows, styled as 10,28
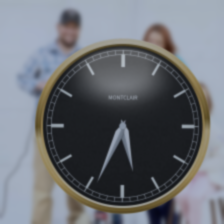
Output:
5,34
